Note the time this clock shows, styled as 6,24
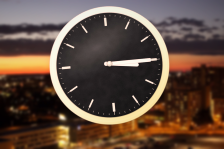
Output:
3,15
